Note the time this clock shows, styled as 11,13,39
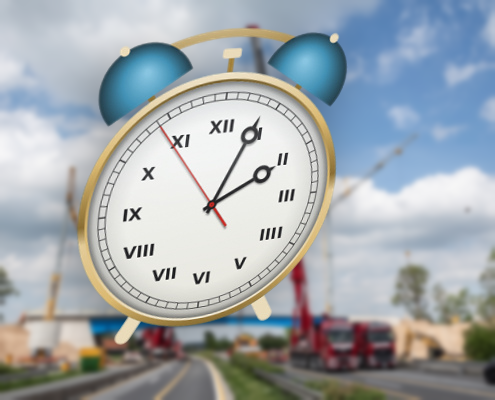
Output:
2,03,54
